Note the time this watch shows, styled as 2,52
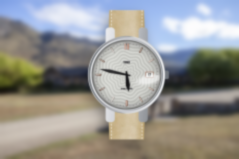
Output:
5,47
